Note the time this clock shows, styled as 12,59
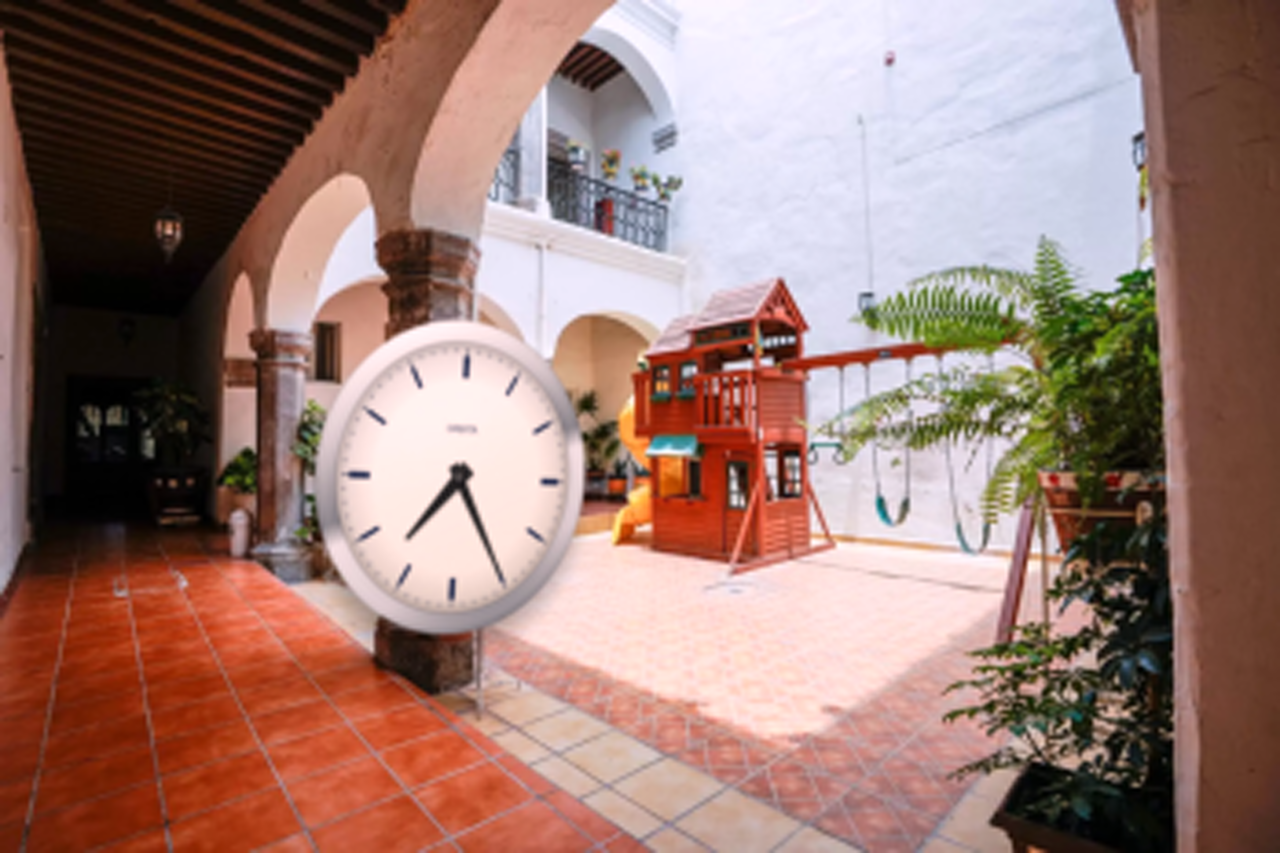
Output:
7,25
